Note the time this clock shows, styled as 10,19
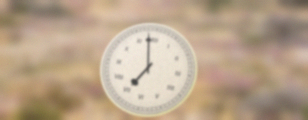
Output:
6,58
